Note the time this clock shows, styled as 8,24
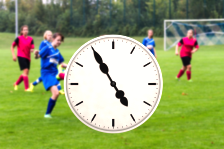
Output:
4,55
